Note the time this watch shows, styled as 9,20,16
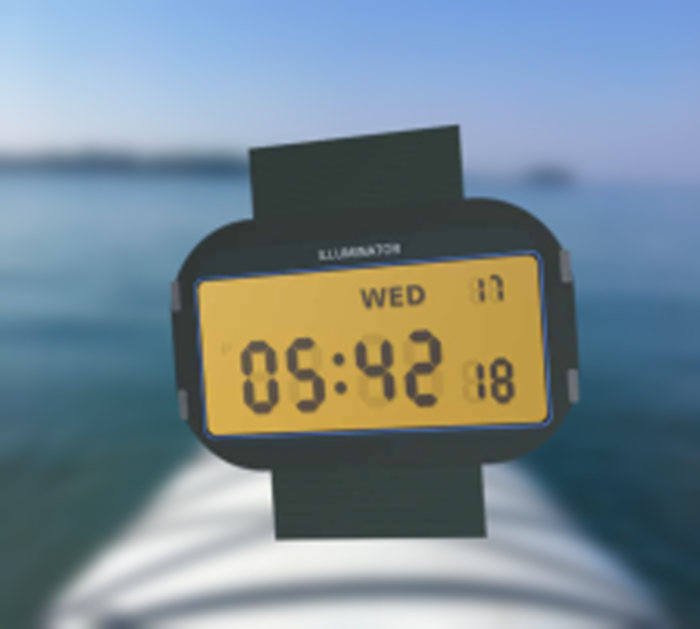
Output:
5,42,18
